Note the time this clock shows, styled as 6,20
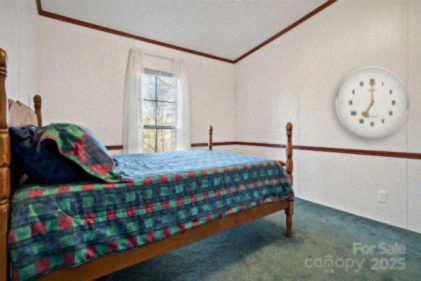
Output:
7,00
